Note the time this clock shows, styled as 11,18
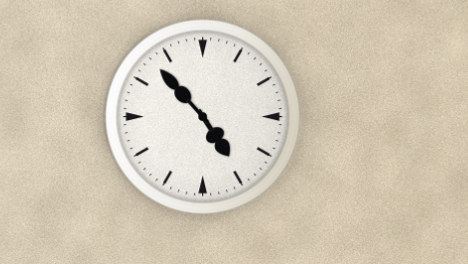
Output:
4,53
